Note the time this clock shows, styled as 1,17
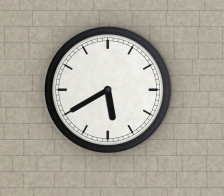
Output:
5,40
